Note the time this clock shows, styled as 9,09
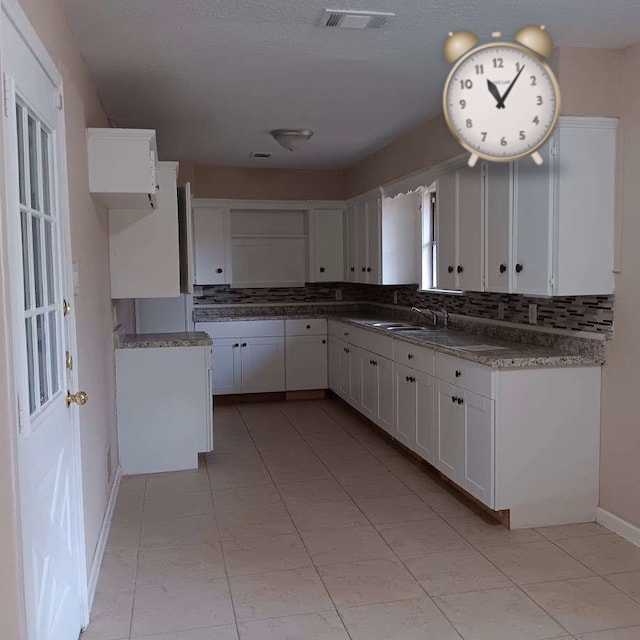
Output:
11,06
